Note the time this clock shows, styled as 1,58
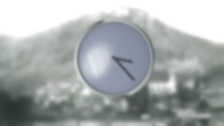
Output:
3,23
